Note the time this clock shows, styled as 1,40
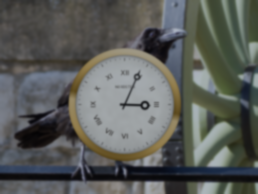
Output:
3,04
